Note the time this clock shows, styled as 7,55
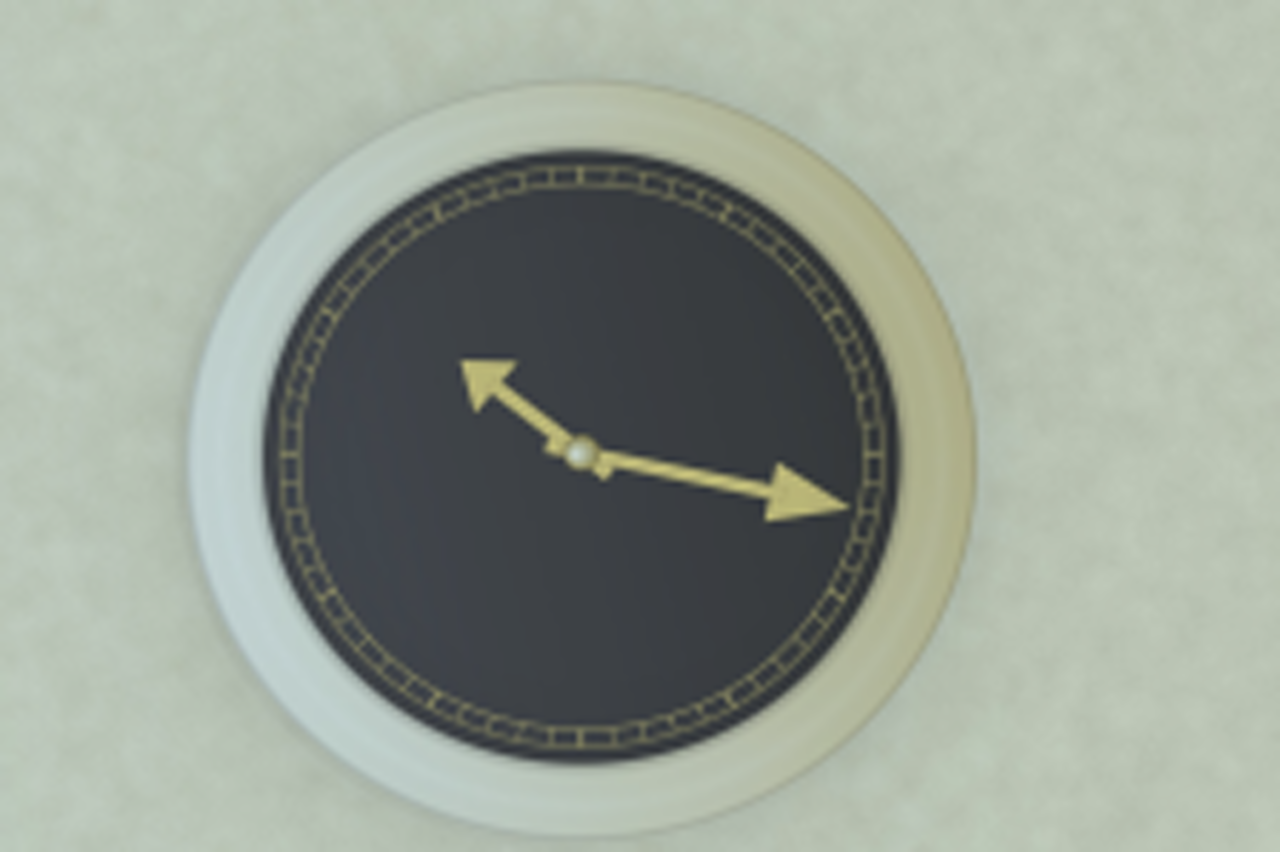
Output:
10,17
